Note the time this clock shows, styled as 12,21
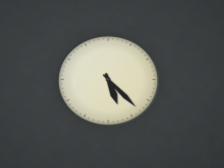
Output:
5,23
